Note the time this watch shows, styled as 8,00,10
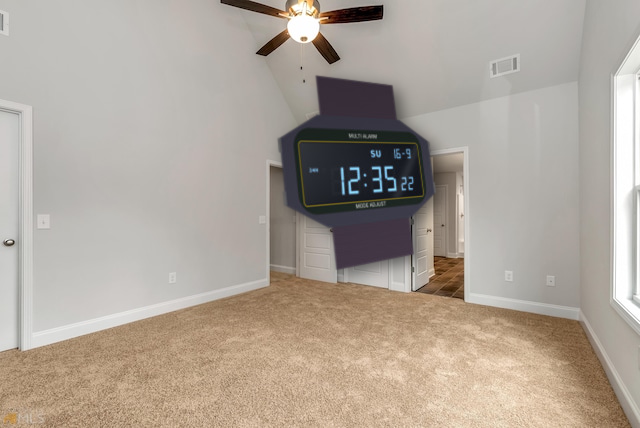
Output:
12,35,22
